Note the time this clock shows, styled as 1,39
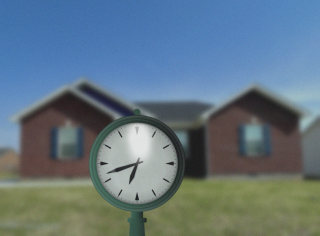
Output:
6,42
